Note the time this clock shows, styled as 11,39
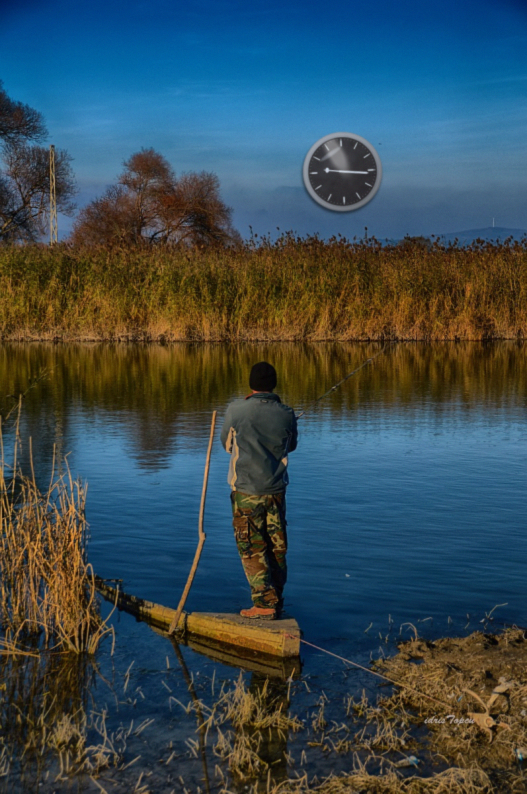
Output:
9,16
